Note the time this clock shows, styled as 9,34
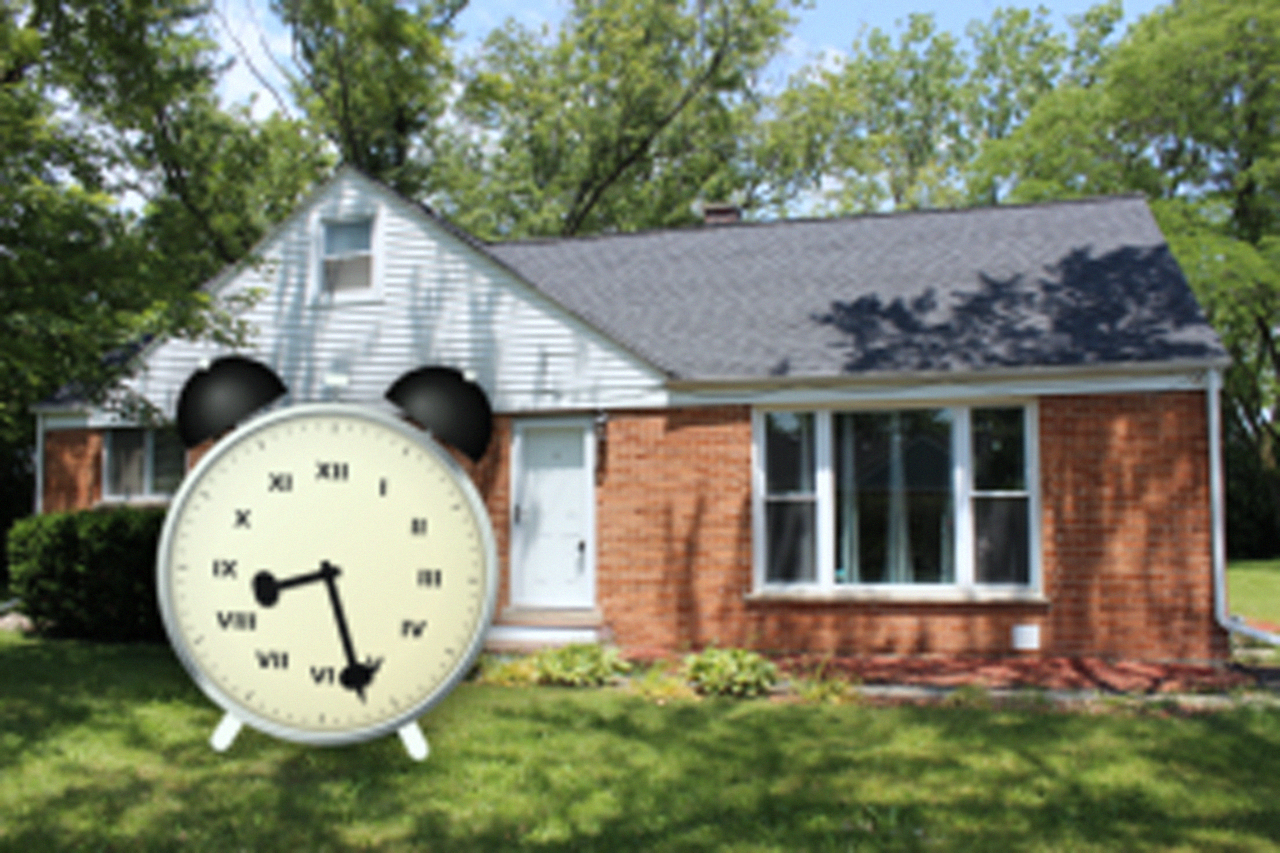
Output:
8,27
